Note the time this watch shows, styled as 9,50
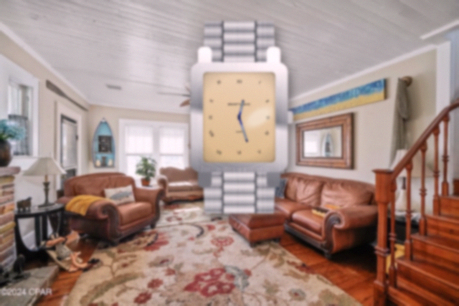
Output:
12,27
